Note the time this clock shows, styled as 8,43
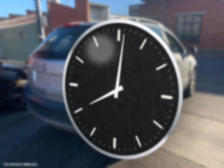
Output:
8,01
